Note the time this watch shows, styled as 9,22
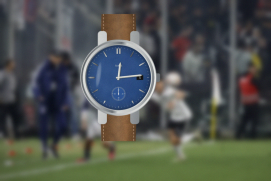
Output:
12,14
